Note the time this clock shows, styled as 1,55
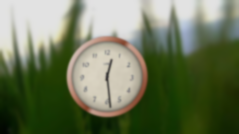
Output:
12,29
